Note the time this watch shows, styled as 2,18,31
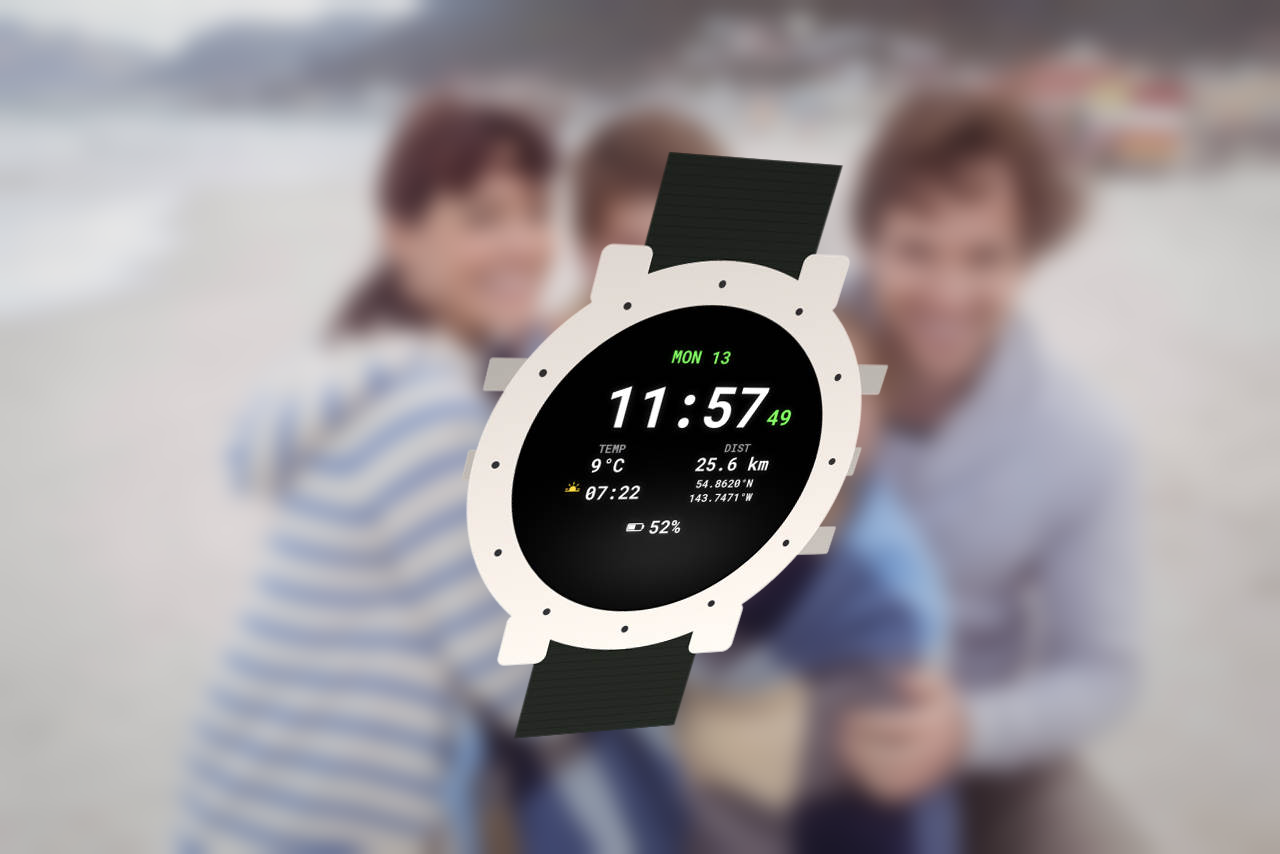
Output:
11,57,49
